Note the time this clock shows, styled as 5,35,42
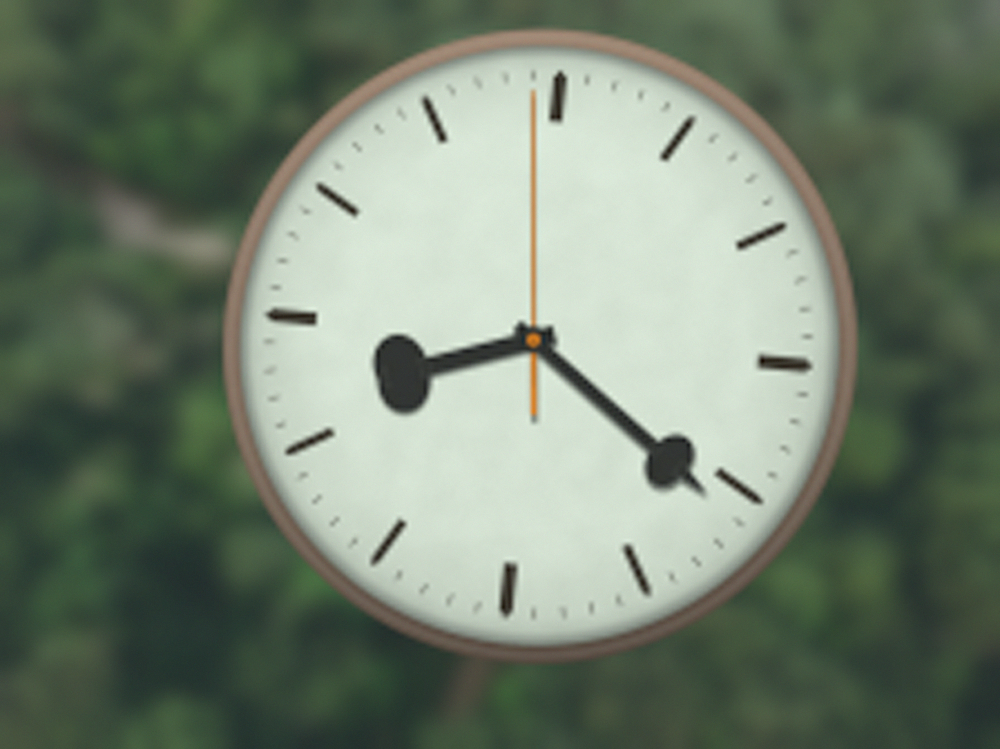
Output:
8,20,59
